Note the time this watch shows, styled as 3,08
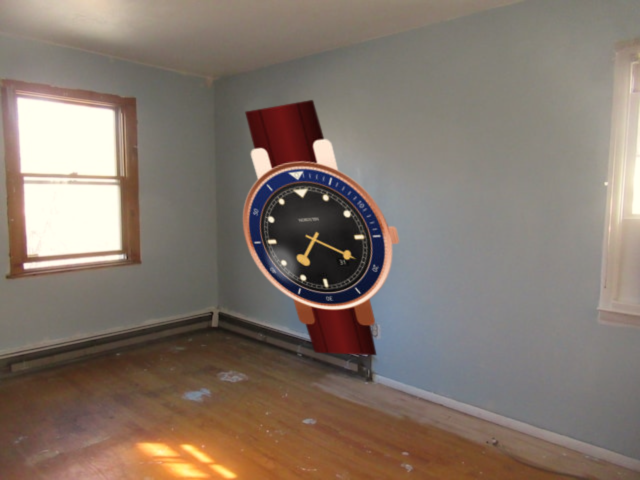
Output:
7,20
